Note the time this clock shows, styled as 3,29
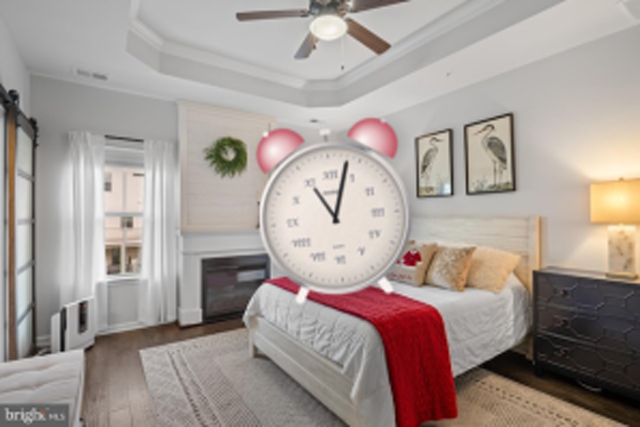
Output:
11,03
